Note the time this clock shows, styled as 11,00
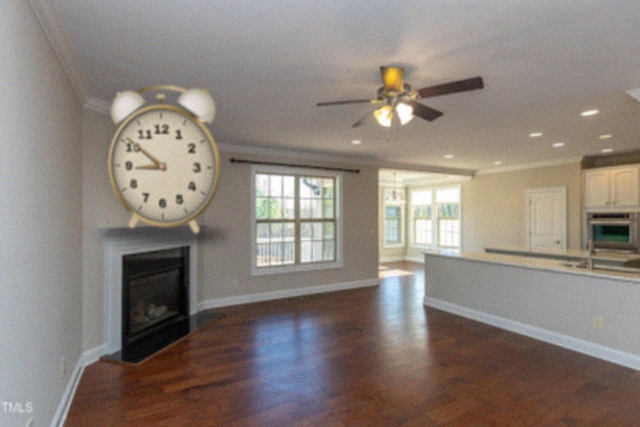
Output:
8,51
